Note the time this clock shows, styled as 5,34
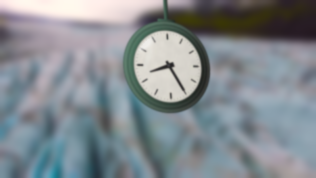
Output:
8,25
